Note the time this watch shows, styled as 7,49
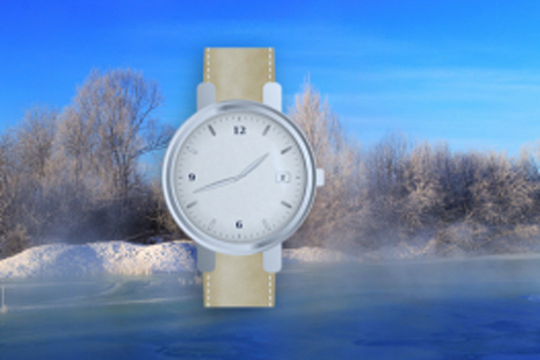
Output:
1,42
